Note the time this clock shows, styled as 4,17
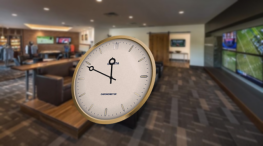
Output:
11,49
